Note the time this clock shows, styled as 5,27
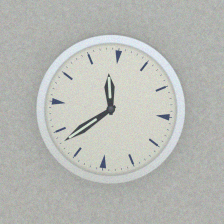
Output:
11,38
